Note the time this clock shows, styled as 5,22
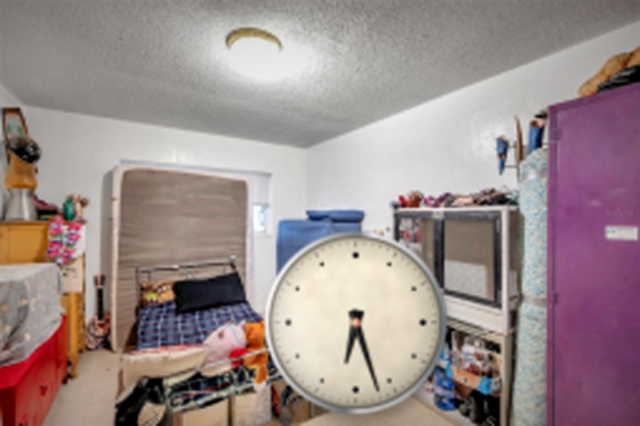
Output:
6,27
